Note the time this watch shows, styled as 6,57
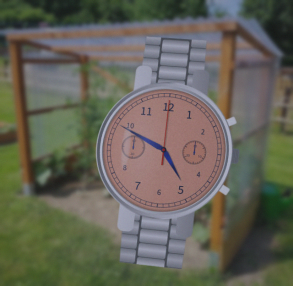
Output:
4,49
